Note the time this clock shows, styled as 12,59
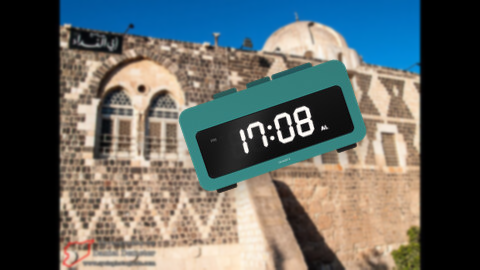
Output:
17,08
